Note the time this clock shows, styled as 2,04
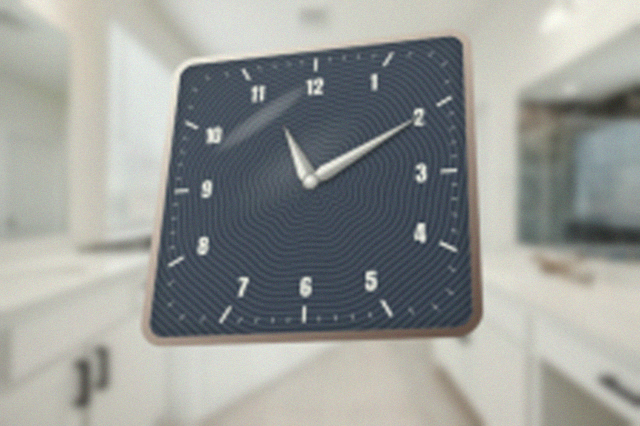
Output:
11,10
